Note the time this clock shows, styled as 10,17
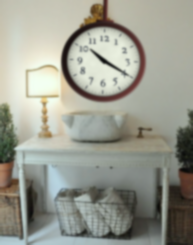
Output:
10,20
